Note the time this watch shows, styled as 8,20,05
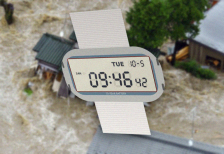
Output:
9,46,42
